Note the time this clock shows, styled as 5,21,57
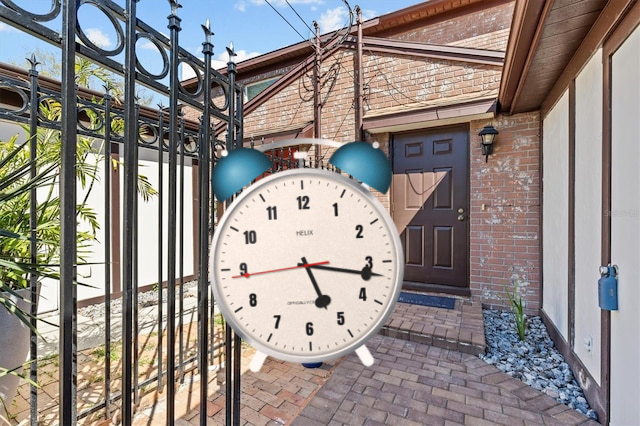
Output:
5,16,44
